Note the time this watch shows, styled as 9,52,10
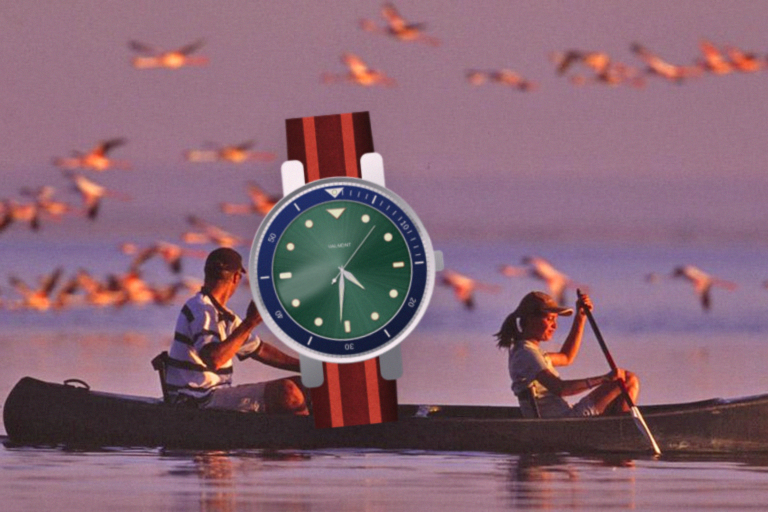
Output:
4,31,07
